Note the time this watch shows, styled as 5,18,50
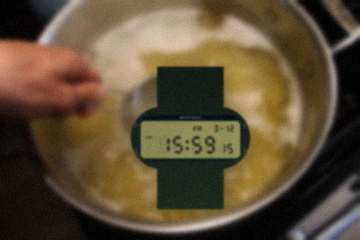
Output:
15,59,15
